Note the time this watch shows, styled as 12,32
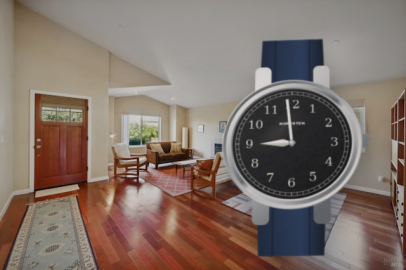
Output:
8,59
